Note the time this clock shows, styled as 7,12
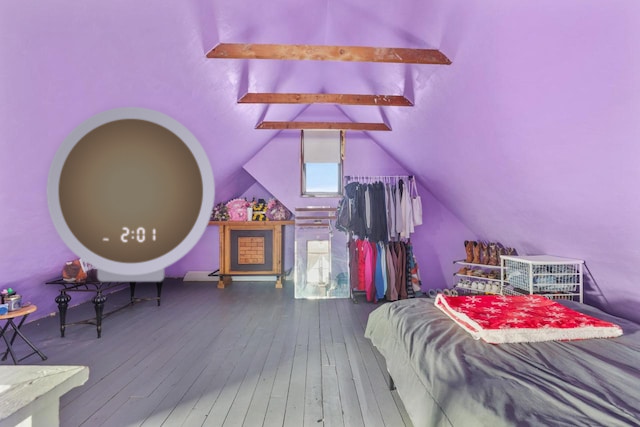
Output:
2,01
